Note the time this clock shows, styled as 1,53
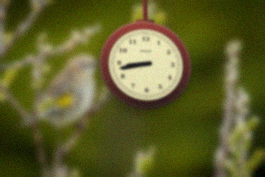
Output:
8,43
